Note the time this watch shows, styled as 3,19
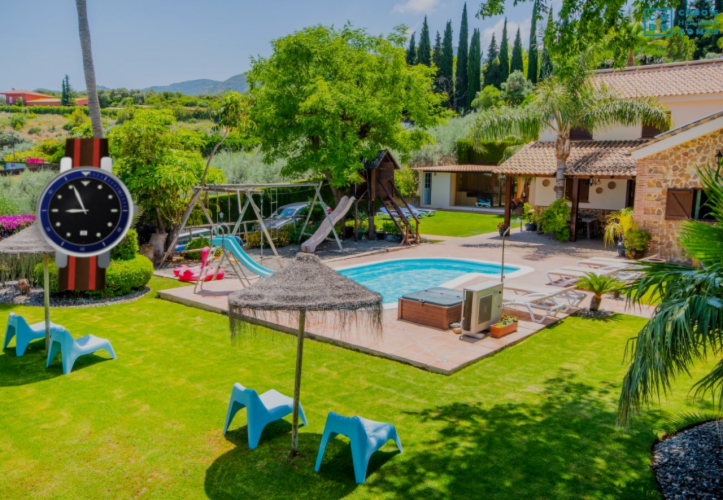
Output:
8,56
